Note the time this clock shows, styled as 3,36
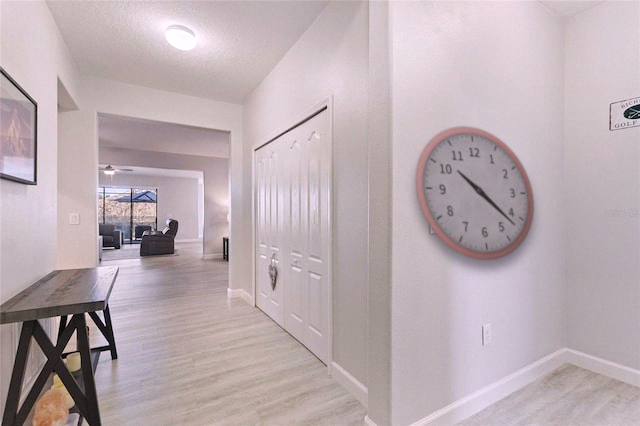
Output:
10,22
